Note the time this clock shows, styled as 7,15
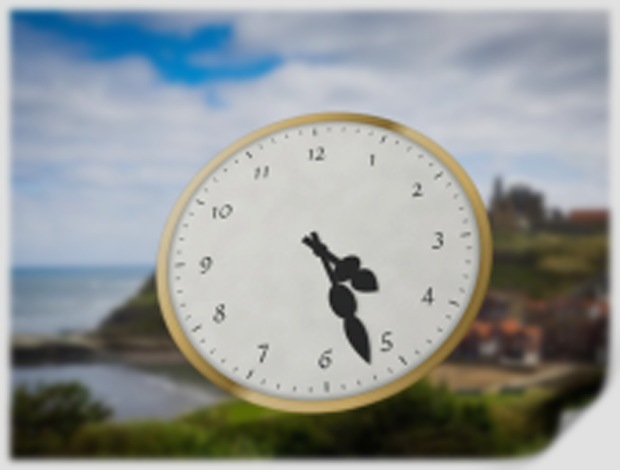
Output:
4,27
